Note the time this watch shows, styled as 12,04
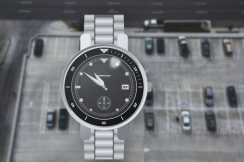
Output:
10,51
